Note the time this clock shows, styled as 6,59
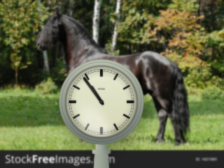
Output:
10,54
